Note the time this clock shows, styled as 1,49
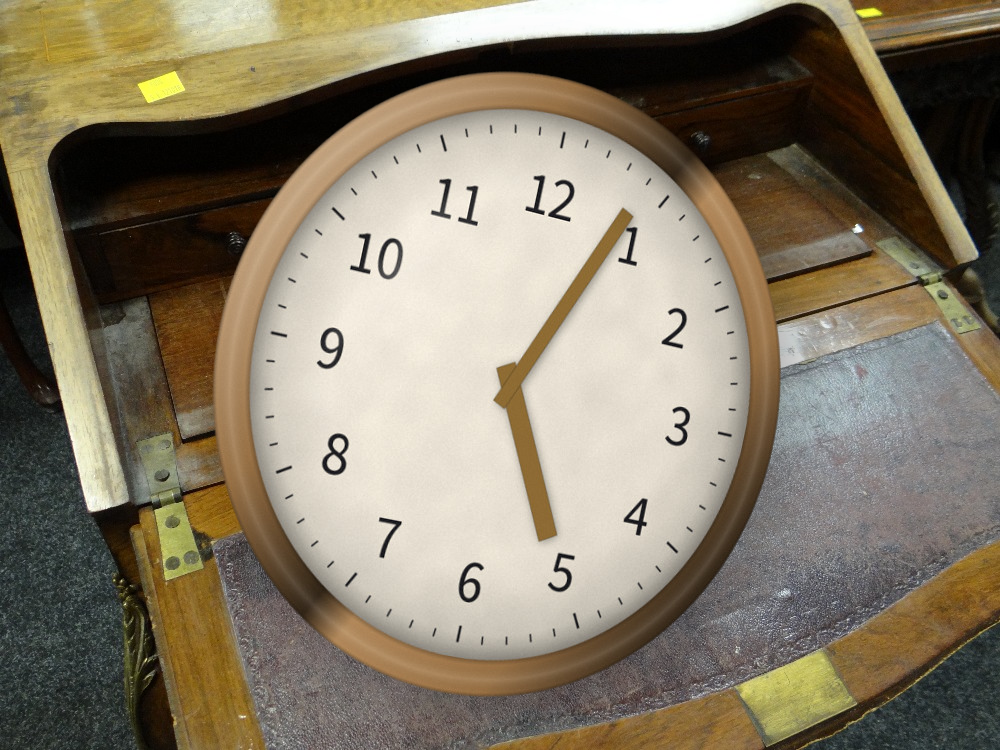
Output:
5,04
